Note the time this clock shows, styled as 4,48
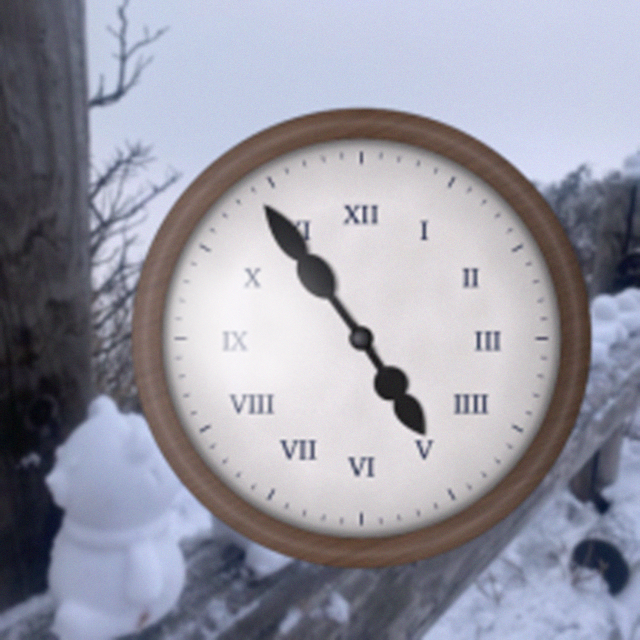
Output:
4,54
